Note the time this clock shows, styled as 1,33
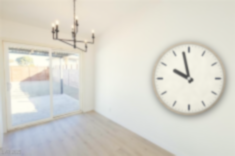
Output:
9,58
